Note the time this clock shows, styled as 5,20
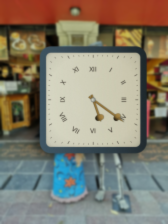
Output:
5,21
